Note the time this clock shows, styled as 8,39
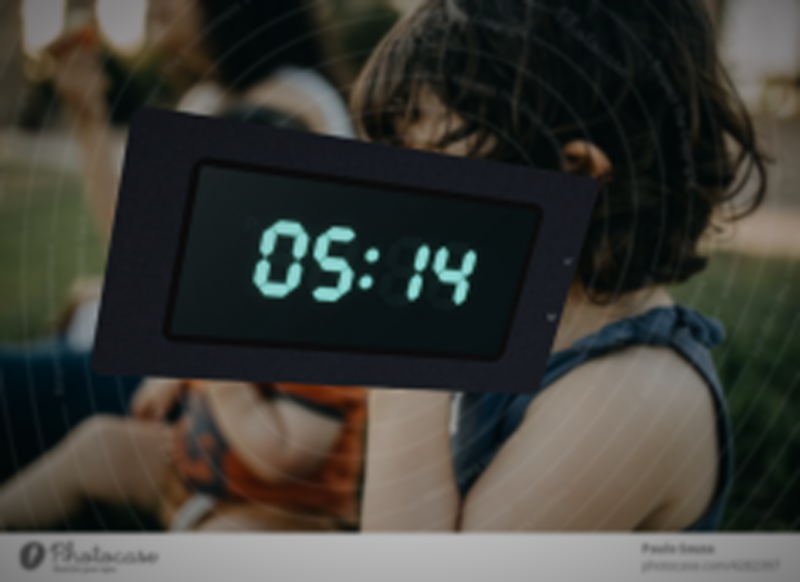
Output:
5,14
